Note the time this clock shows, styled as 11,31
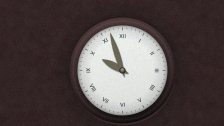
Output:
9,57
